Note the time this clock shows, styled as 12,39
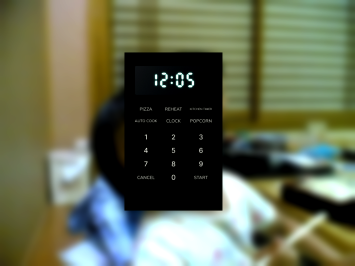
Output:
12,05
